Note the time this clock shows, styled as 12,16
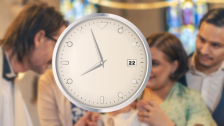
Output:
7,57
